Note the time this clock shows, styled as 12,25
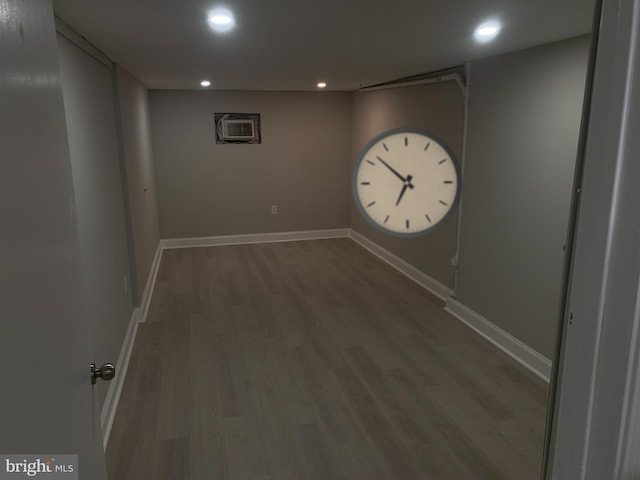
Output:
6,52
